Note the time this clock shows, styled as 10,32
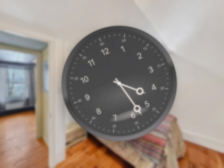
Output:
4,28
